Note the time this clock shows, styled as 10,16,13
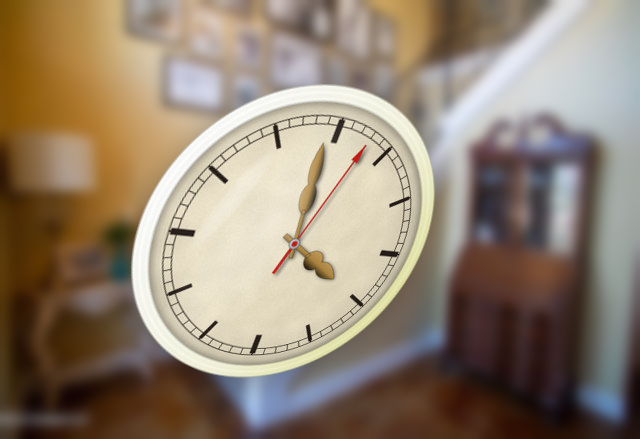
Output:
3,59,03
